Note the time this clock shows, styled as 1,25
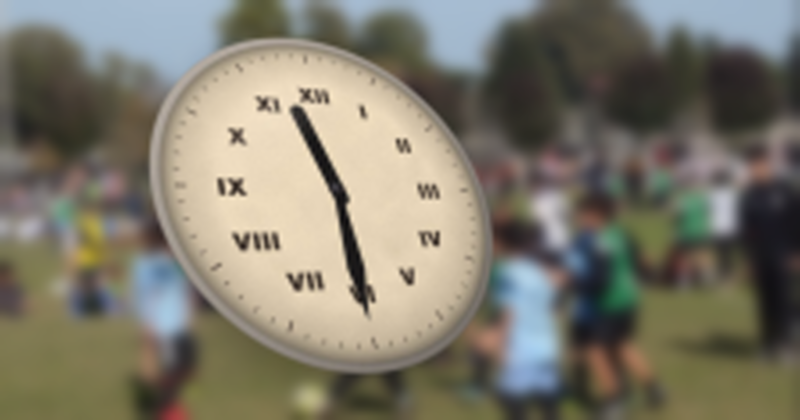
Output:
11,30
